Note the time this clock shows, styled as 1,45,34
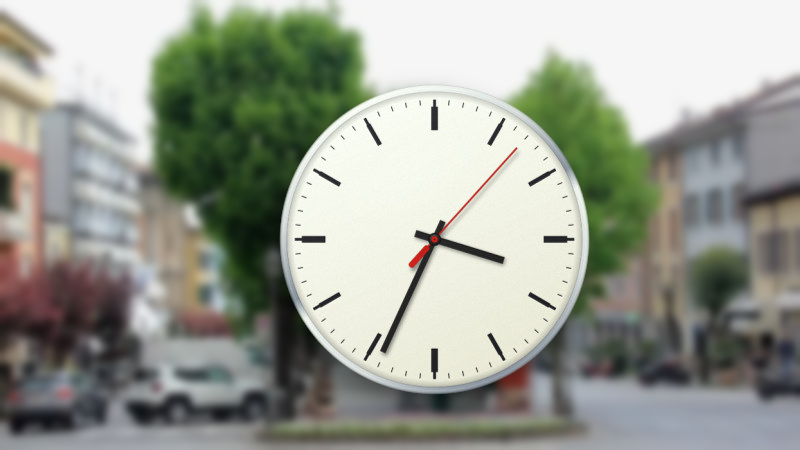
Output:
3,34,07
